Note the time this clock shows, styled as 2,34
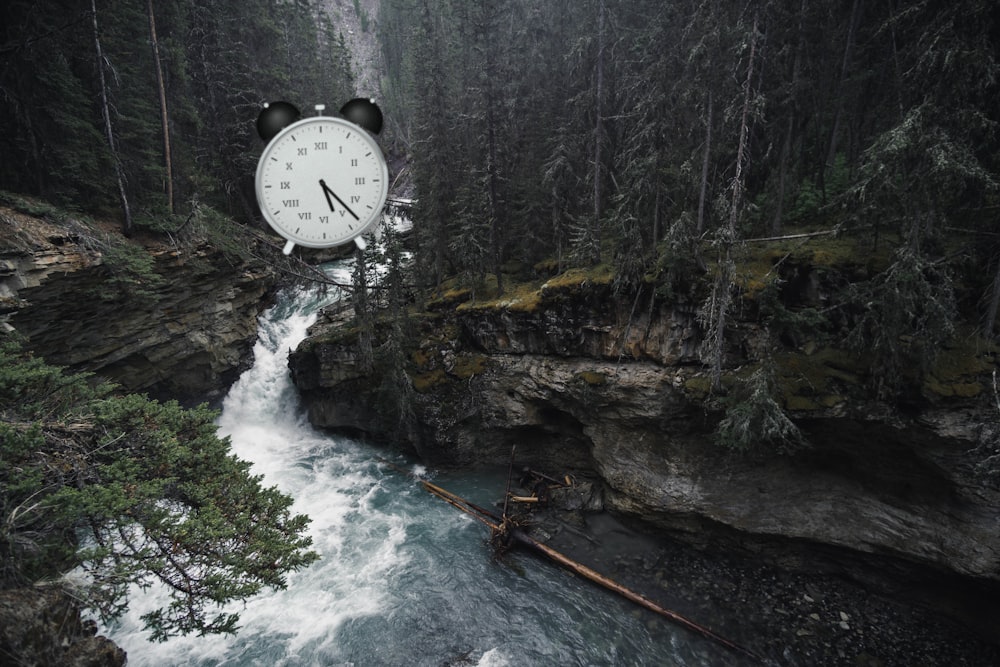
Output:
5,23
